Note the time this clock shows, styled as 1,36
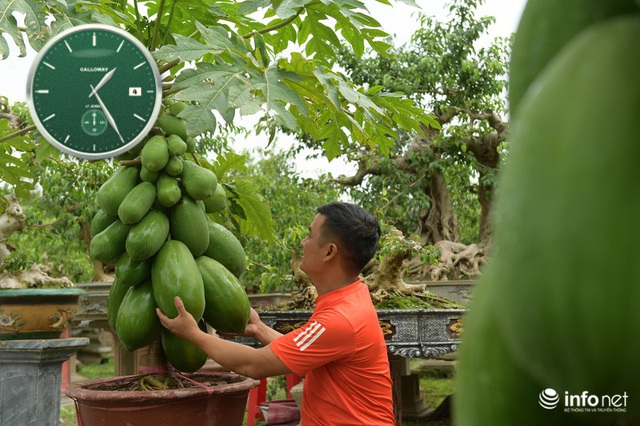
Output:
1,25
